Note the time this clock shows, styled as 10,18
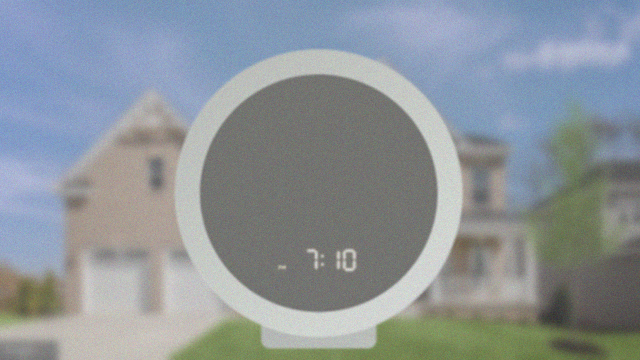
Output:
7,10
